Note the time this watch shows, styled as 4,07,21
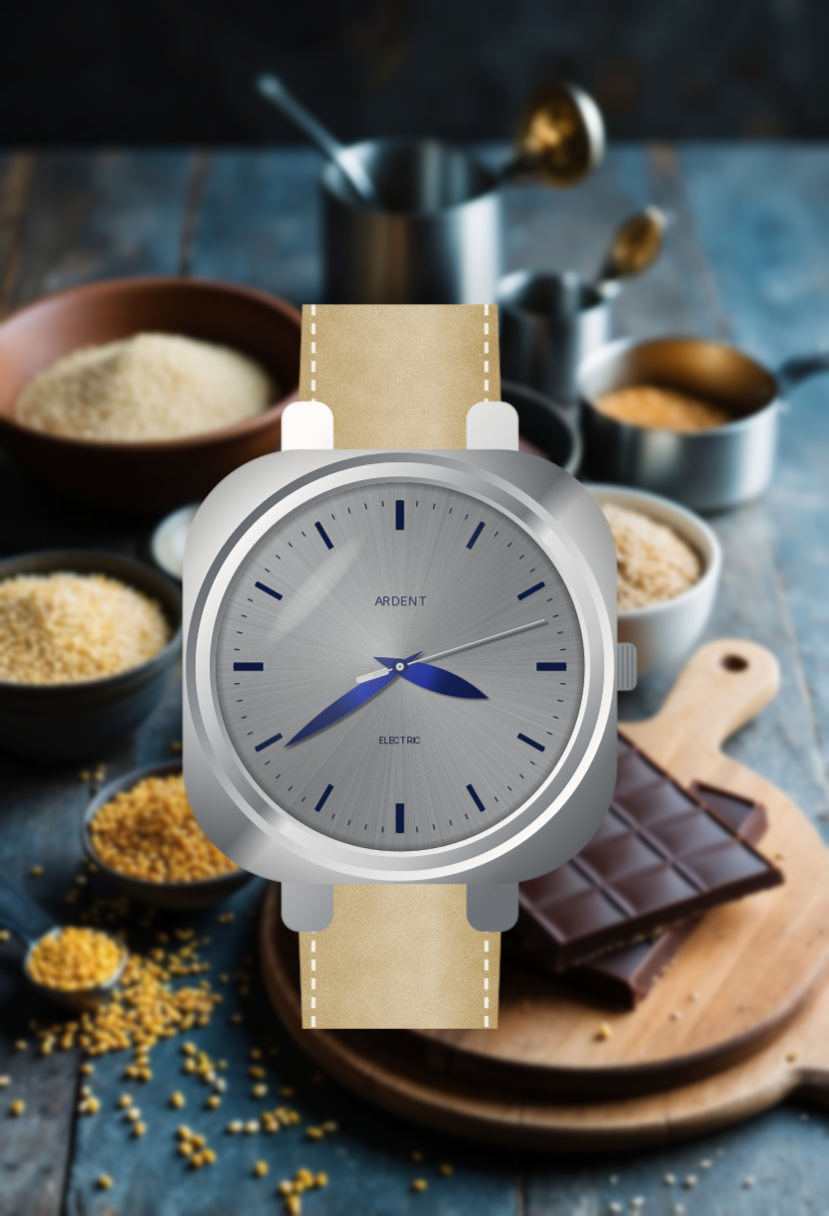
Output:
3,39,12
